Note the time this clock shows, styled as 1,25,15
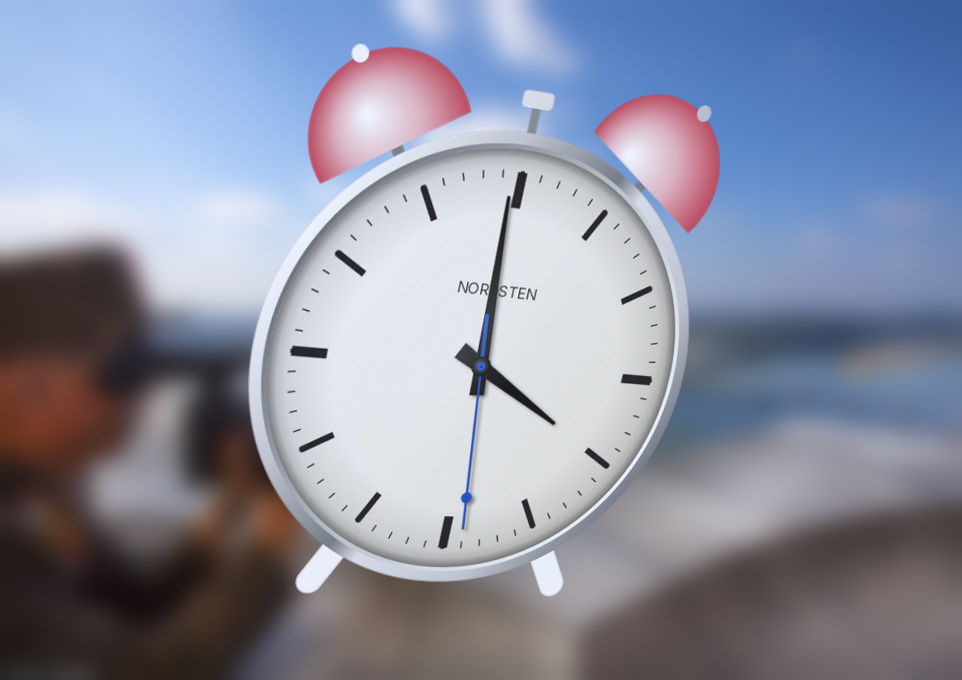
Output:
3,59,29
